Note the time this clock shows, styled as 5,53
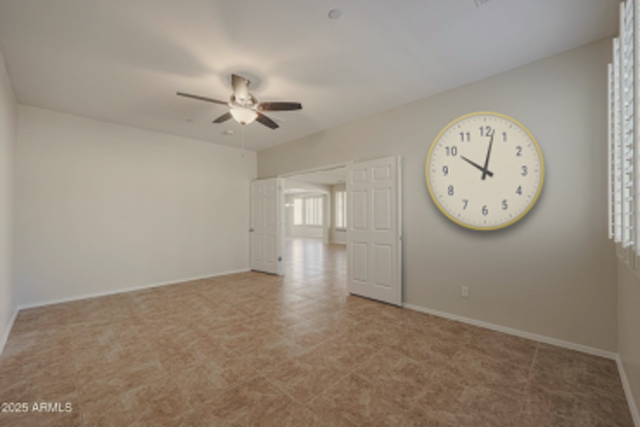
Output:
10,02
